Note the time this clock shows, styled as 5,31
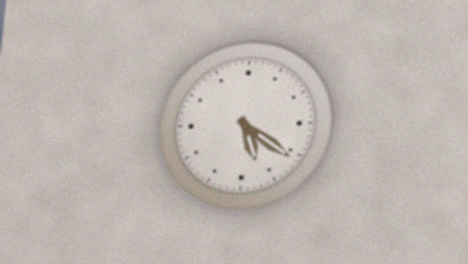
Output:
5,21
